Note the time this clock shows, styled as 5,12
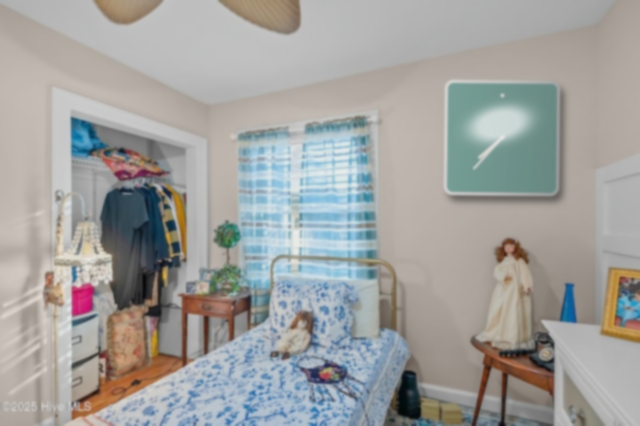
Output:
7,37
